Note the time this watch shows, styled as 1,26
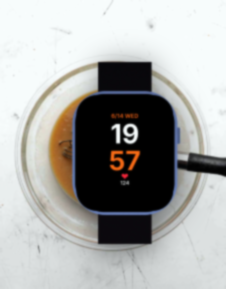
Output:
19,57
